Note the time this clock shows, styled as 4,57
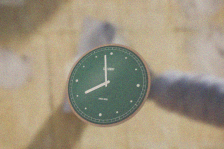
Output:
7,58
